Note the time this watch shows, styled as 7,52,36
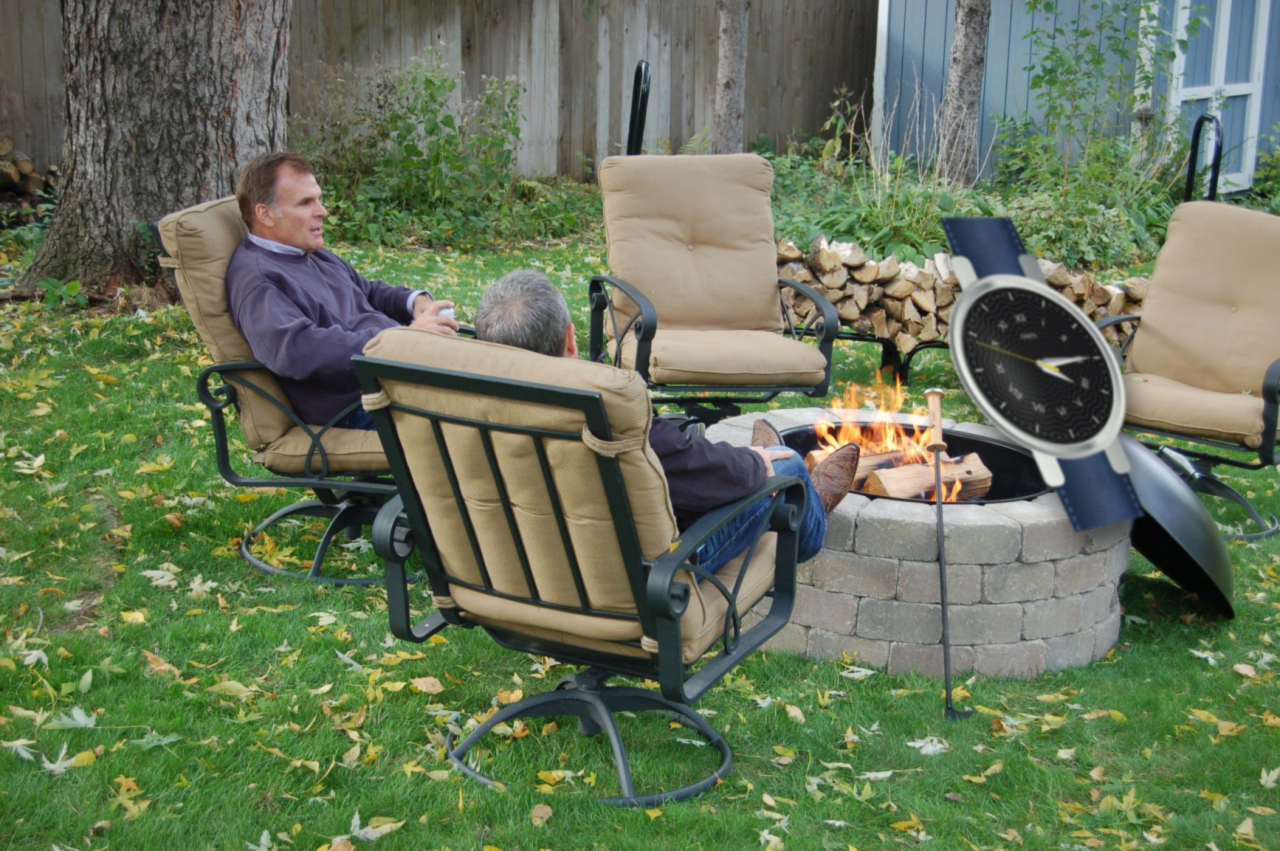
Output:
4,14,49
